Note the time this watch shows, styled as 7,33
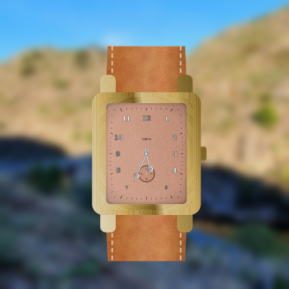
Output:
5,34
